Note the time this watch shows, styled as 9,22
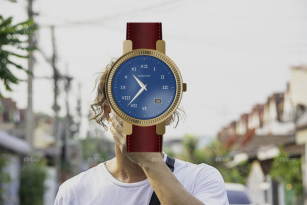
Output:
10,37
